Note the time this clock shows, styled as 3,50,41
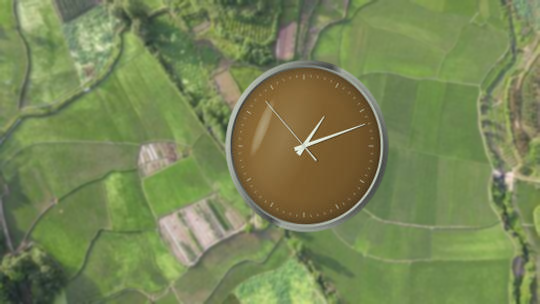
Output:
1,11,53
